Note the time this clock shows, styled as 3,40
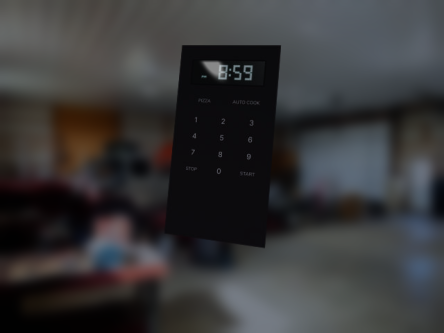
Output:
8,59
